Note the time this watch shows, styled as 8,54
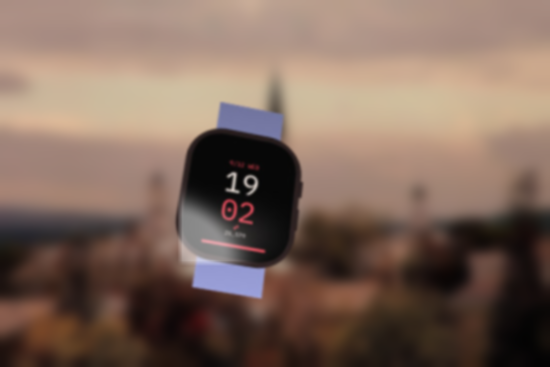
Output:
19,02
